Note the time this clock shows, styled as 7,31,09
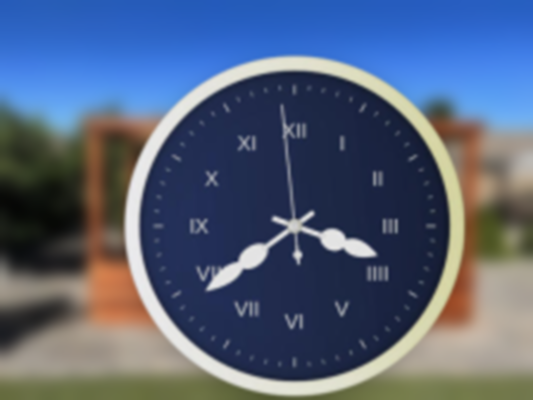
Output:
3,38,59
